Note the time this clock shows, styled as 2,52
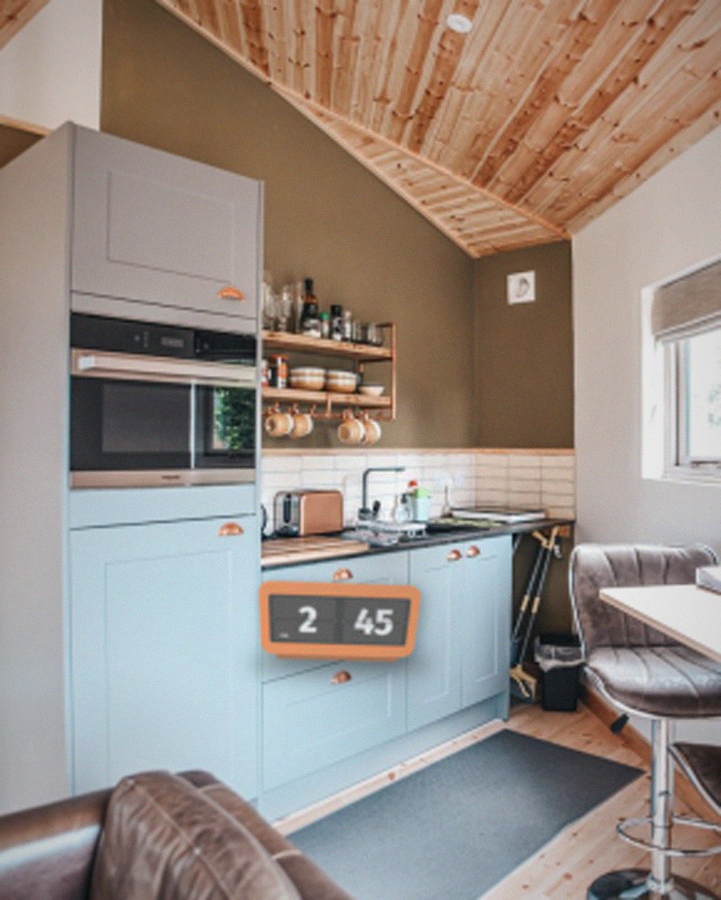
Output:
2,45
